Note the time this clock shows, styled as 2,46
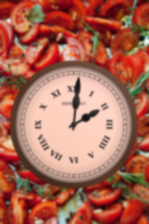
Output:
2,01
